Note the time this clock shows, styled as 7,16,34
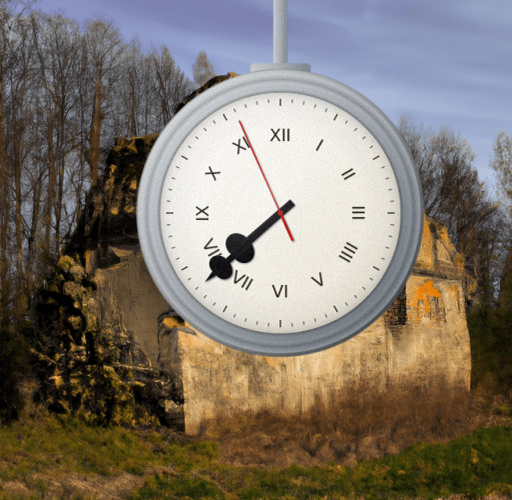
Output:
7,37,56
